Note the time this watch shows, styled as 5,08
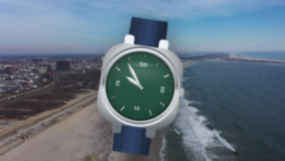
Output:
9,54
